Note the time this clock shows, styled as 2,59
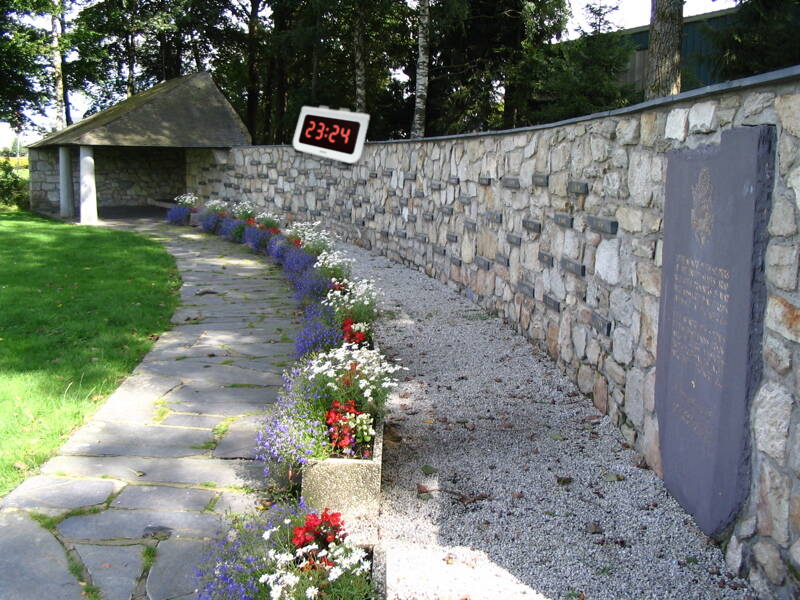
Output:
23,24
